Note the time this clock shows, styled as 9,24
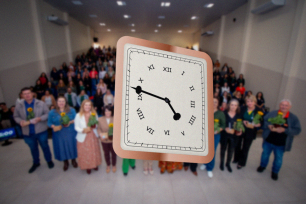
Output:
4,47
